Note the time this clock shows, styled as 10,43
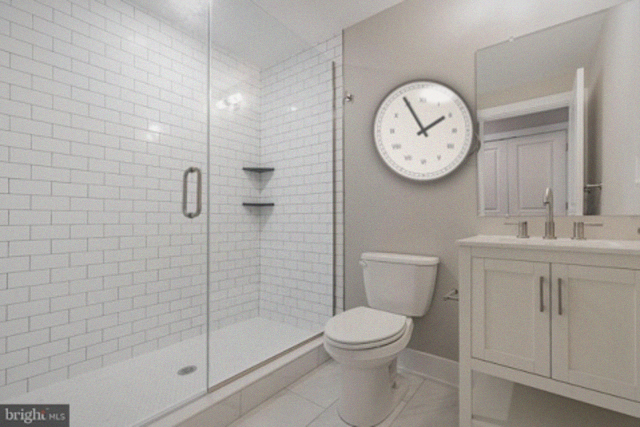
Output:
1,55
